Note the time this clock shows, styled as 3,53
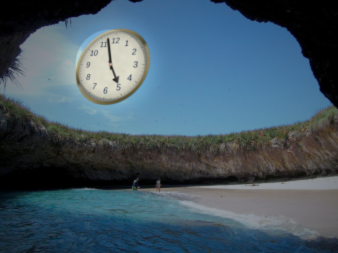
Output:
4,57
